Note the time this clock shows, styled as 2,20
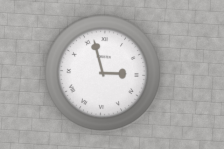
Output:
2,57
